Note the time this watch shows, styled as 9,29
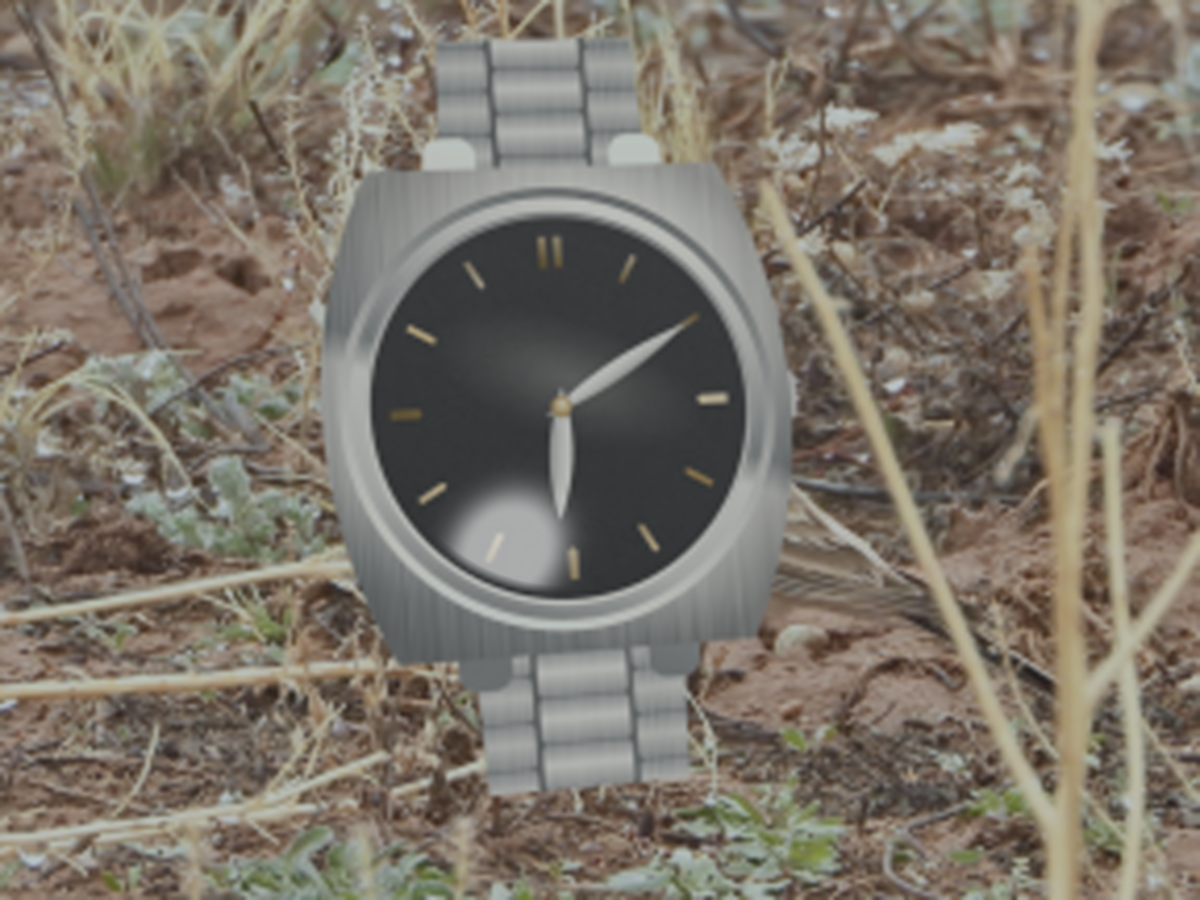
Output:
6,10
